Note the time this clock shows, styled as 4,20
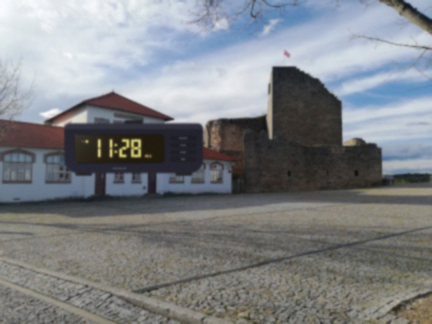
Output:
11,28
